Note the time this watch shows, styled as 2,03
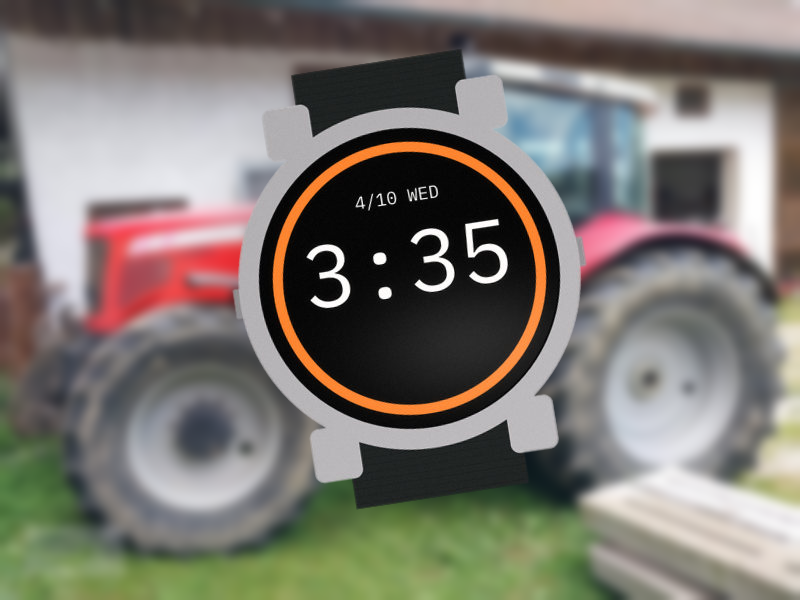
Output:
3,35
